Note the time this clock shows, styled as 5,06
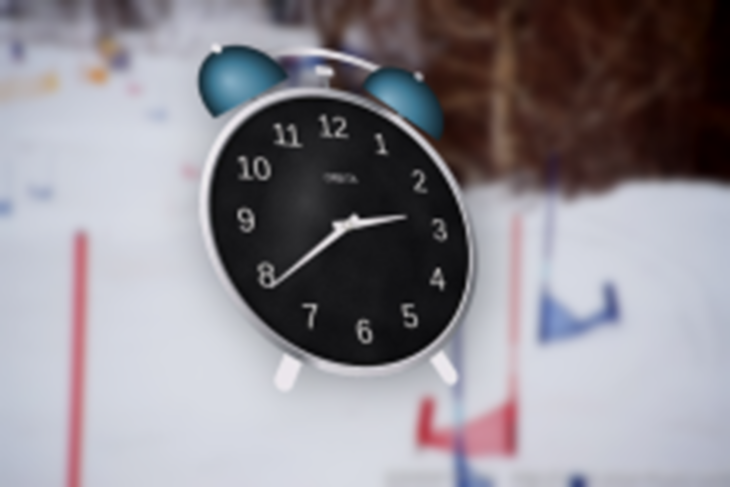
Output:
2,39
